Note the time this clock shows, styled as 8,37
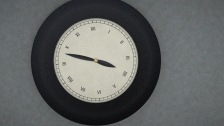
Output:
3,48
